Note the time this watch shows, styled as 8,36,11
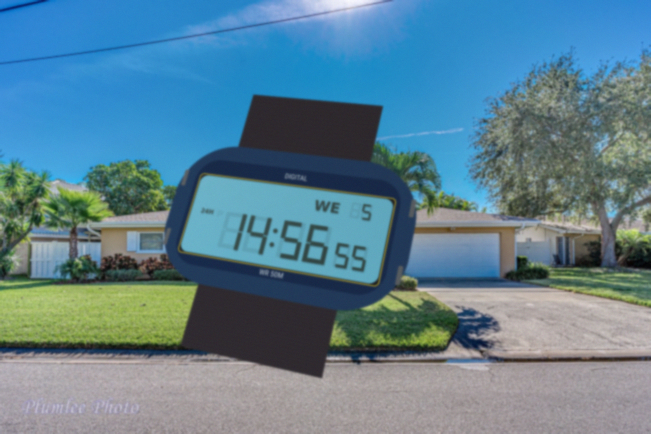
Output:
14,56,55
